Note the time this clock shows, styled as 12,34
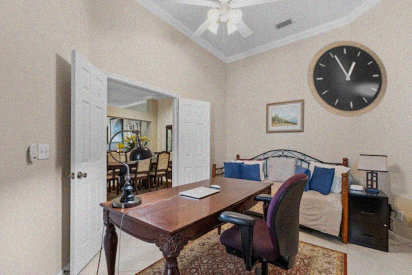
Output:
12,56
